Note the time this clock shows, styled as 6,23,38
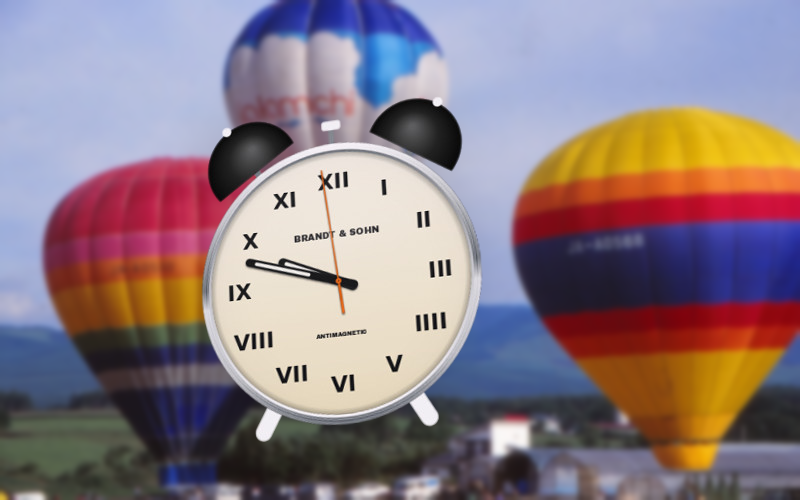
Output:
9,47,59
